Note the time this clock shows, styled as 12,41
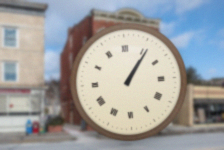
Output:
1,06
